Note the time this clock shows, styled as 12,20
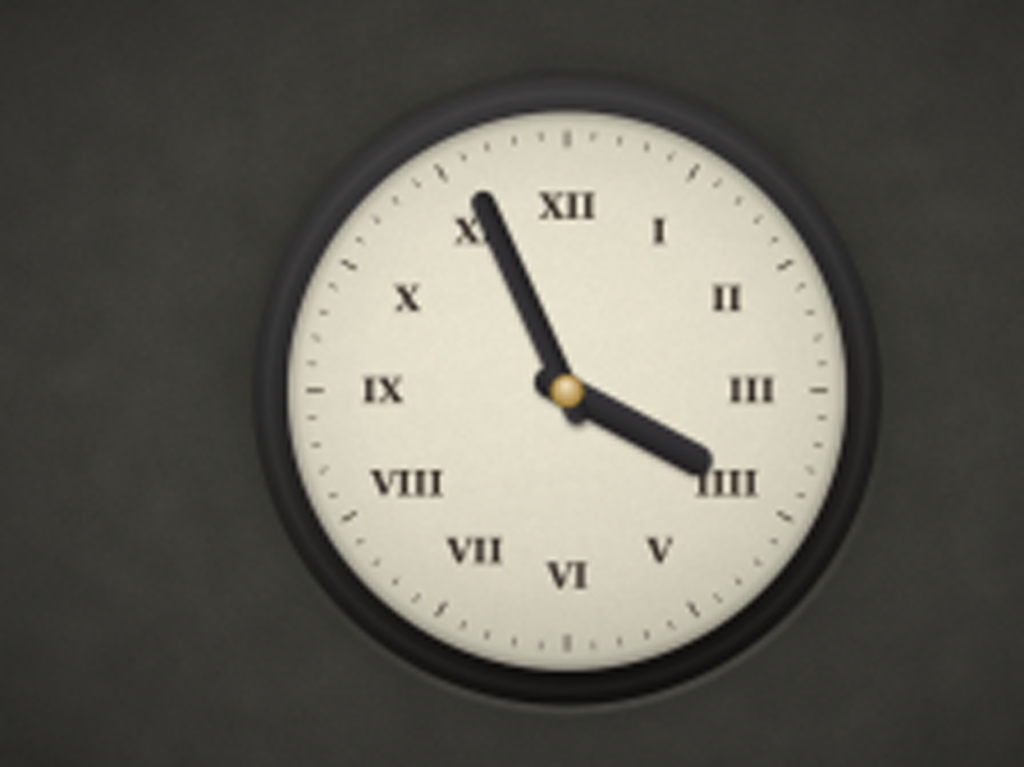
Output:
3,56
